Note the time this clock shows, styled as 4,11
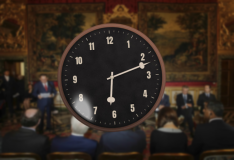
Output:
6,12
